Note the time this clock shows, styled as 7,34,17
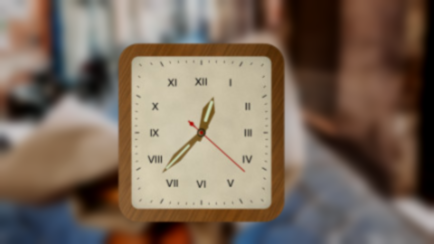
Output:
12,37,22
